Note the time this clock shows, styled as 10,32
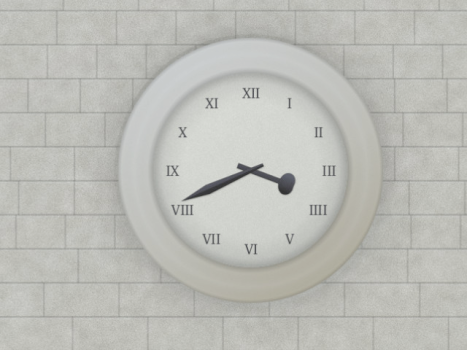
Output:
3,41
